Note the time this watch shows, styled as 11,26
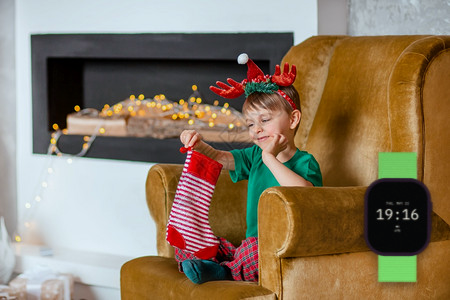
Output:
19,16
